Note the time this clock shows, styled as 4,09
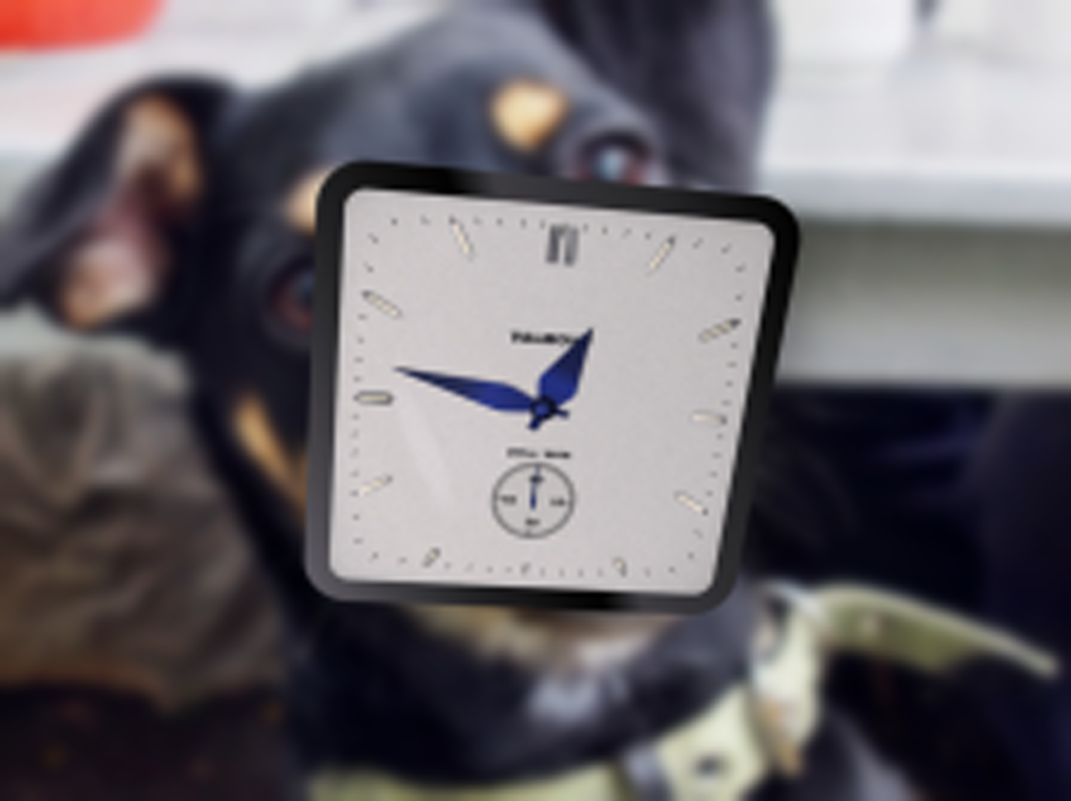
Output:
12,47
